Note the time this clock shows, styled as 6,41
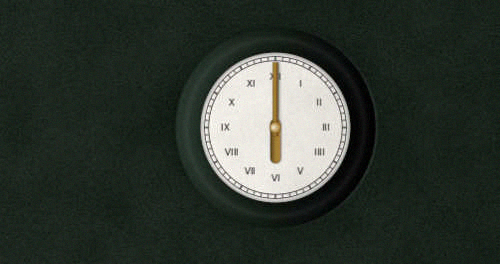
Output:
6,00
